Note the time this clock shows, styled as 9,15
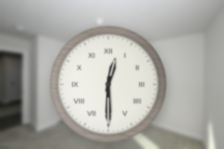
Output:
12,30
